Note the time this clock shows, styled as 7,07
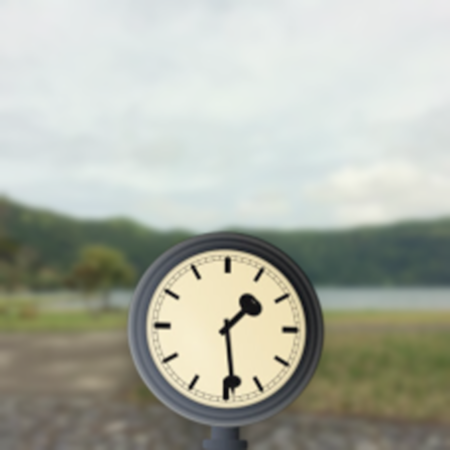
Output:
1,29
